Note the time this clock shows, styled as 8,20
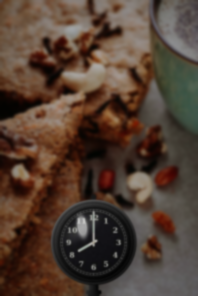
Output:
8,00
